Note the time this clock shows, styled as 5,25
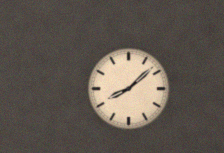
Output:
8,08
